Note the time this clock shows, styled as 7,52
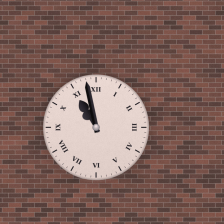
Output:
10,58
